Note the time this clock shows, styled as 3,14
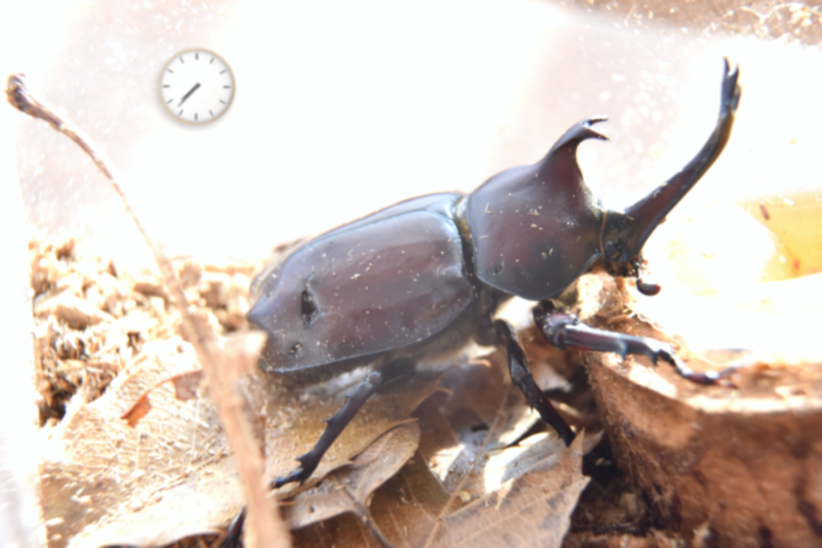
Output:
7,37
